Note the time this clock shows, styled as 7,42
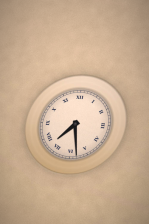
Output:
7,28
